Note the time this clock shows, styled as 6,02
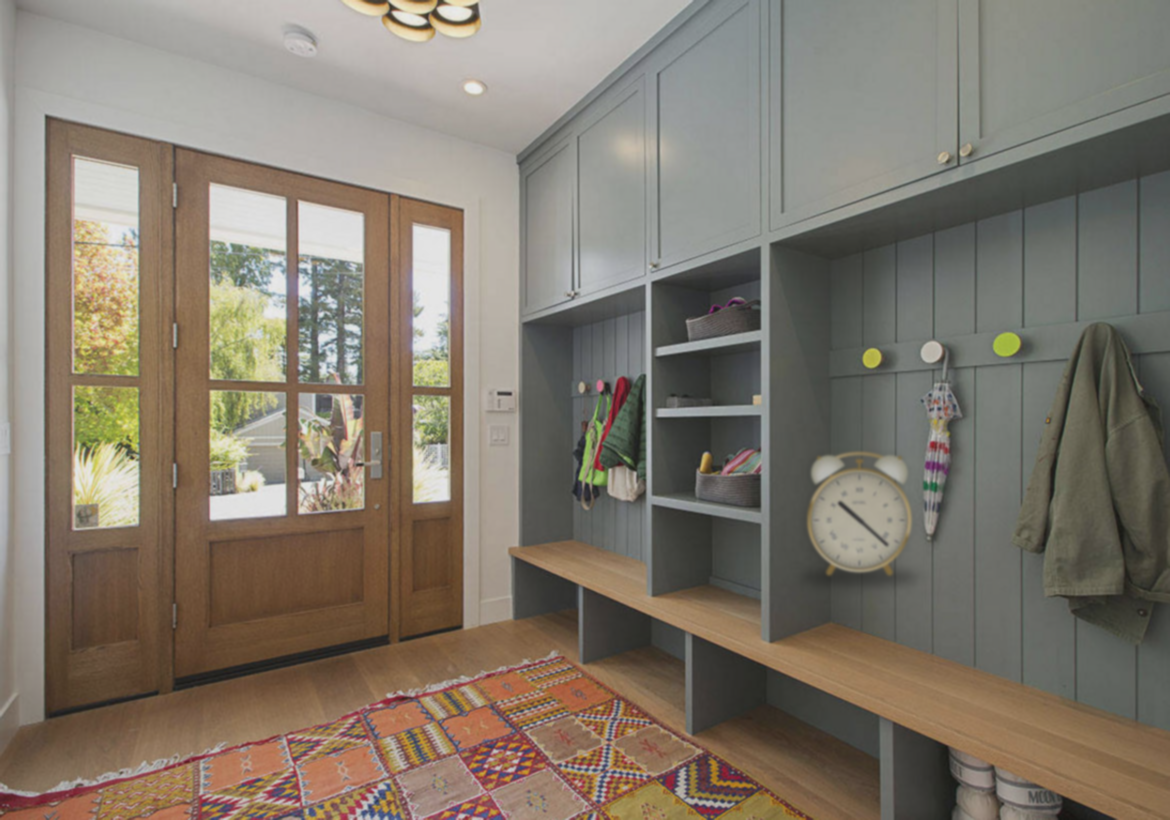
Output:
10,22
